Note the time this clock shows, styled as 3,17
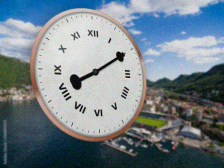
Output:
8,10
